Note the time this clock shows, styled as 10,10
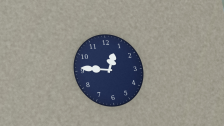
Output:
12,46
